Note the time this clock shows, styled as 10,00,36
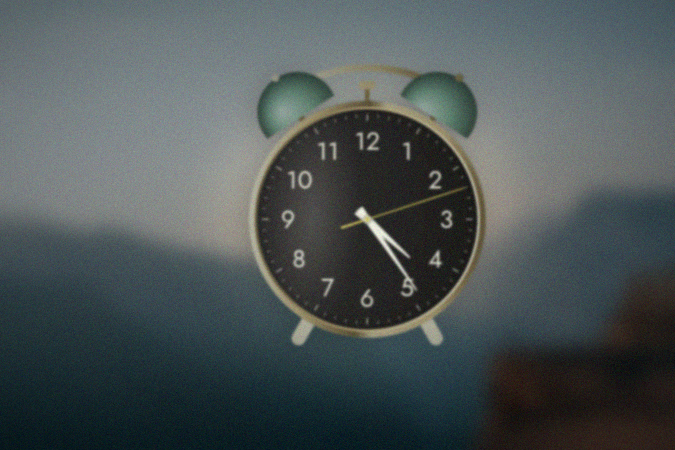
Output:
4,24,12
